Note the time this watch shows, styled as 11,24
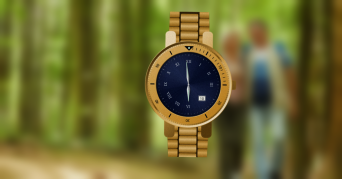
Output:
5,59
